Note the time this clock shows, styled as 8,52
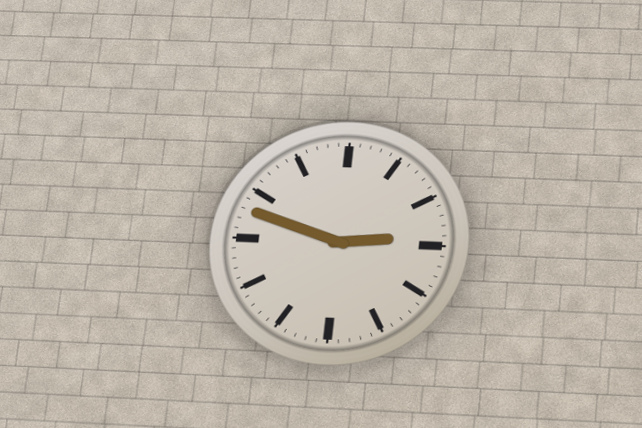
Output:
2,48
